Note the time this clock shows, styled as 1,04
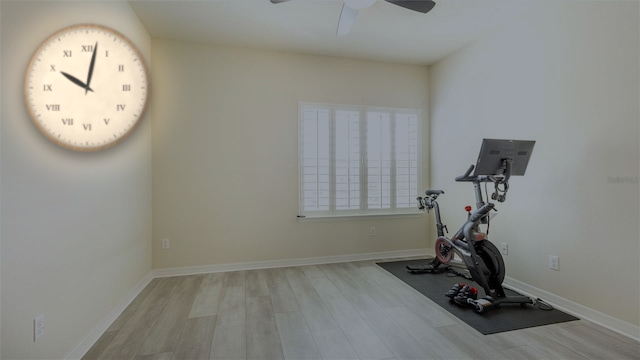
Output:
10,02
